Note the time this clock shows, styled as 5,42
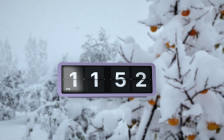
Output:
11,52
